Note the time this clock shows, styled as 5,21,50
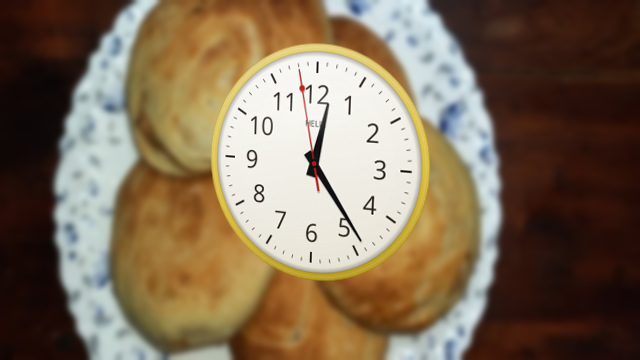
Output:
12,23,58
